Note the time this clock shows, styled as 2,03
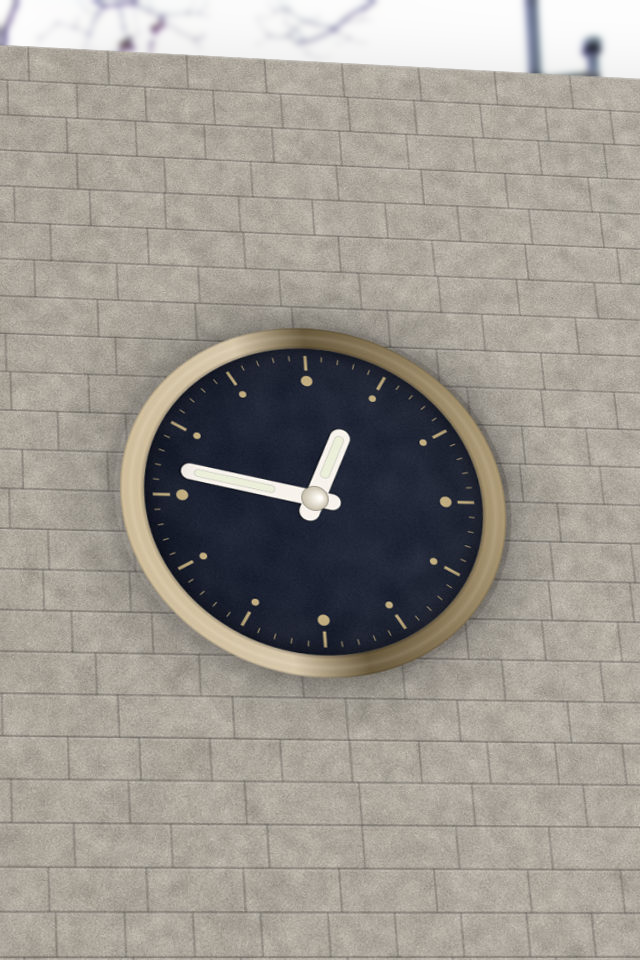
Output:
12,47
